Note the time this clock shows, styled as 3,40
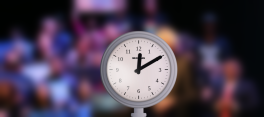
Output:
12,10
